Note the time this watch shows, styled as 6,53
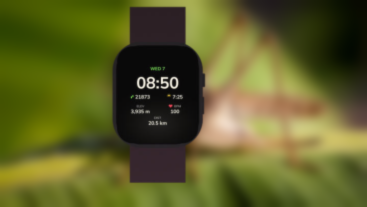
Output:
8,50
